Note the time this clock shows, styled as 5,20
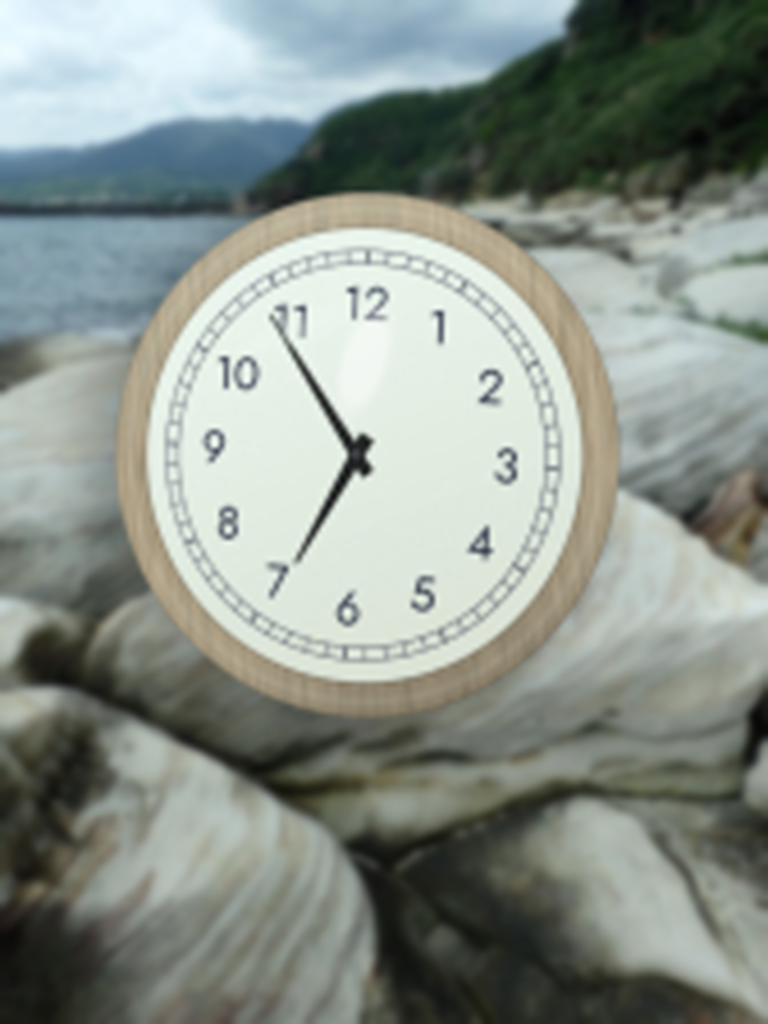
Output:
6,54
